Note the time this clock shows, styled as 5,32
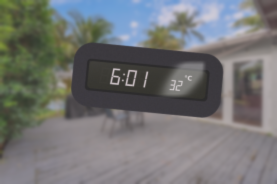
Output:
6,01
